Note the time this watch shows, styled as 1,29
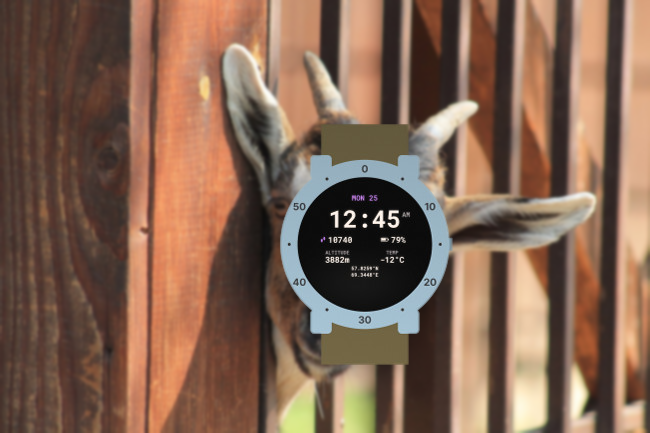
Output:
12,45
